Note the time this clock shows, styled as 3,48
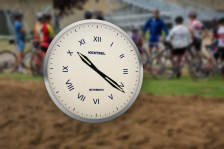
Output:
10,21
